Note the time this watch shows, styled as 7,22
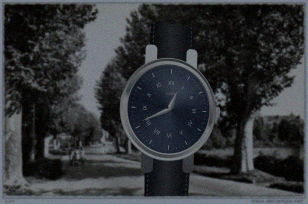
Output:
12,41
